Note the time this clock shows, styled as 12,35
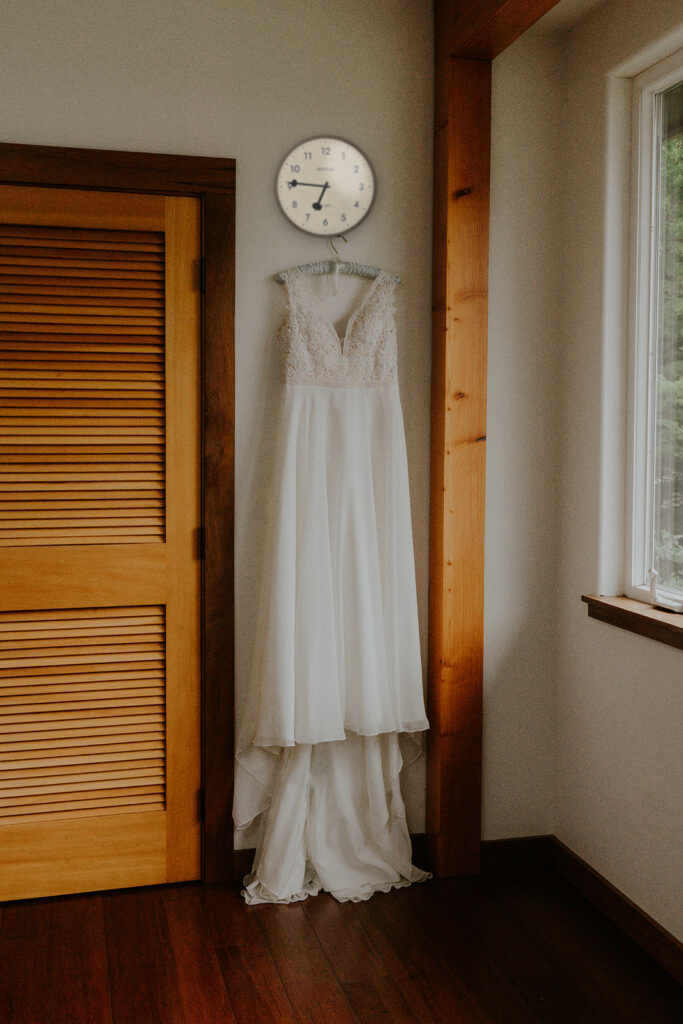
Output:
6,46
